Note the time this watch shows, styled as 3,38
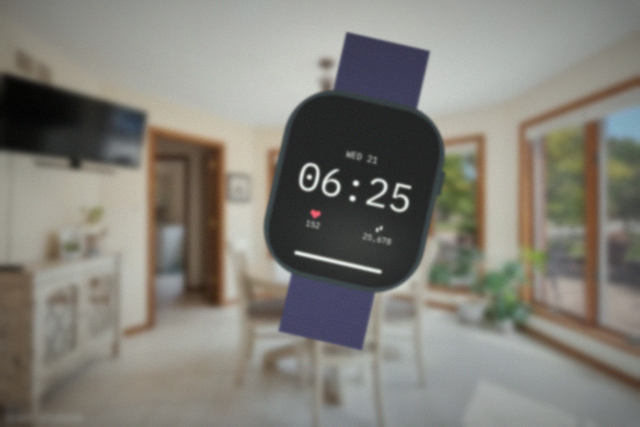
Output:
6,25
